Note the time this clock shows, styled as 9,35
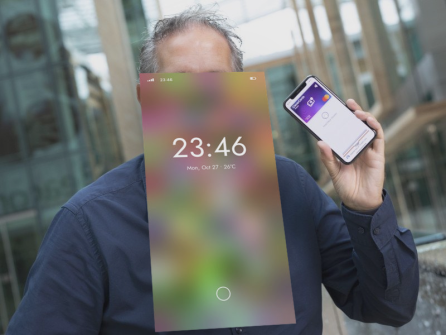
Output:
23,46
